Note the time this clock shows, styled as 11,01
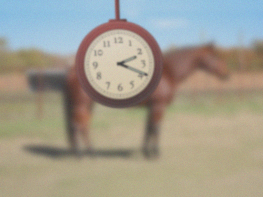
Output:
2,19
